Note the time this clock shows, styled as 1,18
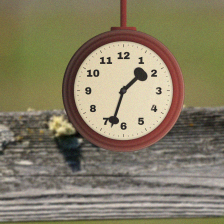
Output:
1,33
